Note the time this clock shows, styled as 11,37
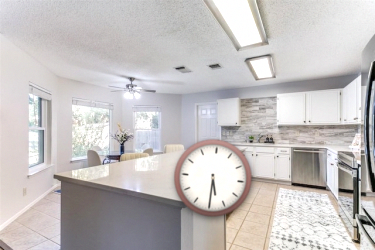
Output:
5,30
